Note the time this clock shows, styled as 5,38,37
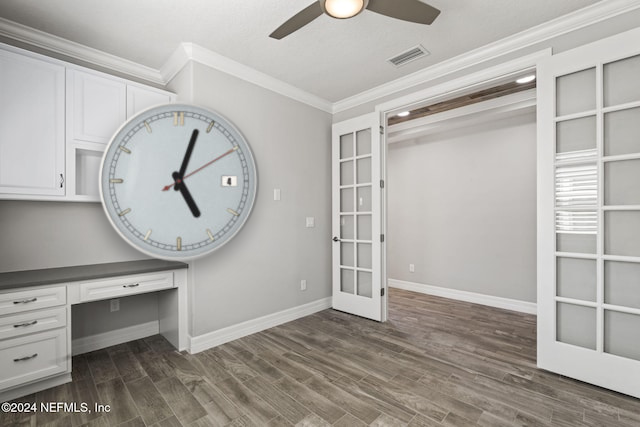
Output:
5,03,10
